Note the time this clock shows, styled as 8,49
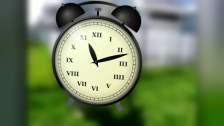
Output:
11,12
